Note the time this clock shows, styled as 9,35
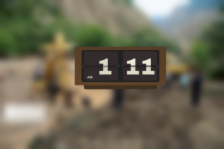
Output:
1,11
